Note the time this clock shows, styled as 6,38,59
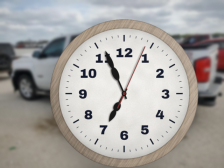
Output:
6,56,04
